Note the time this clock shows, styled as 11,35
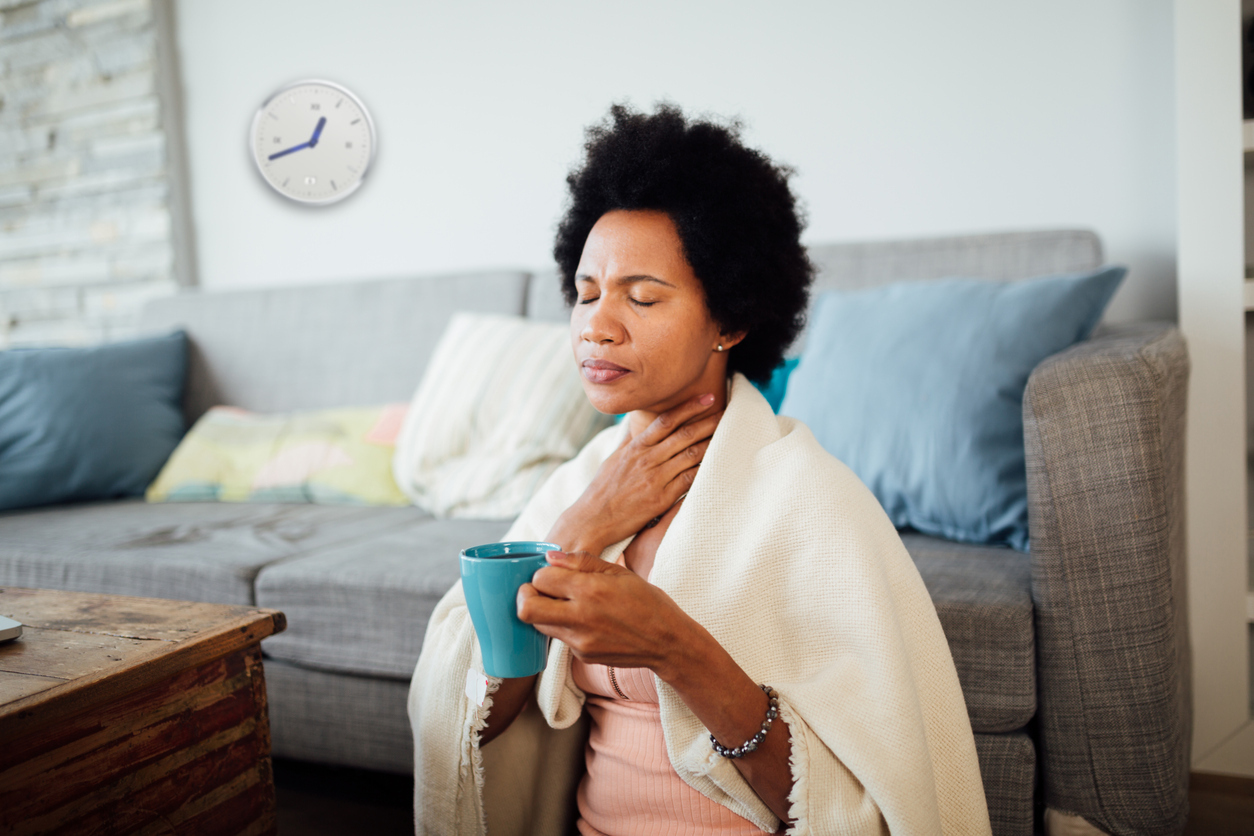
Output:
12,41
